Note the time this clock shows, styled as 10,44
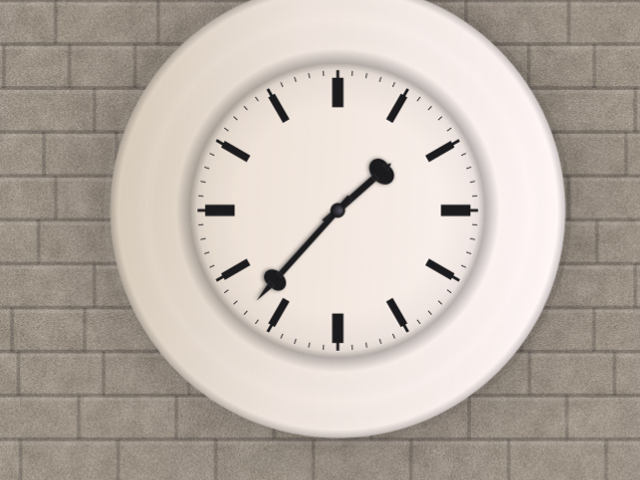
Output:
1,37
